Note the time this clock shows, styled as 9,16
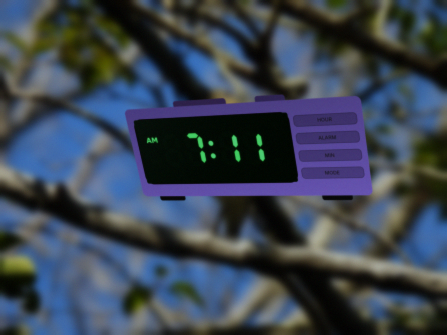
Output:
7,11
